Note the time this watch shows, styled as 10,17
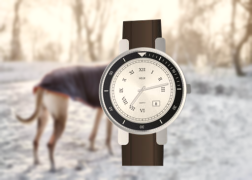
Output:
7,13
